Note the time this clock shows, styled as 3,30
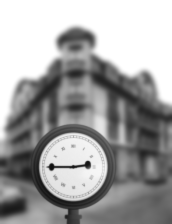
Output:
2,45
